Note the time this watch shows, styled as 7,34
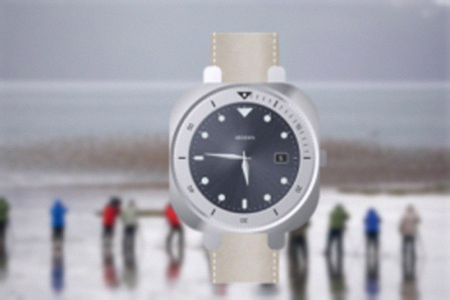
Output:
5,46
